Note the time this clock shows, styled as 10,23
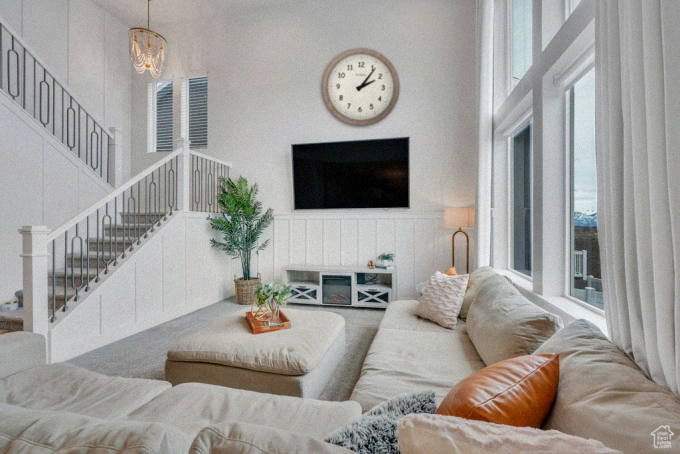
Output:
2,06
